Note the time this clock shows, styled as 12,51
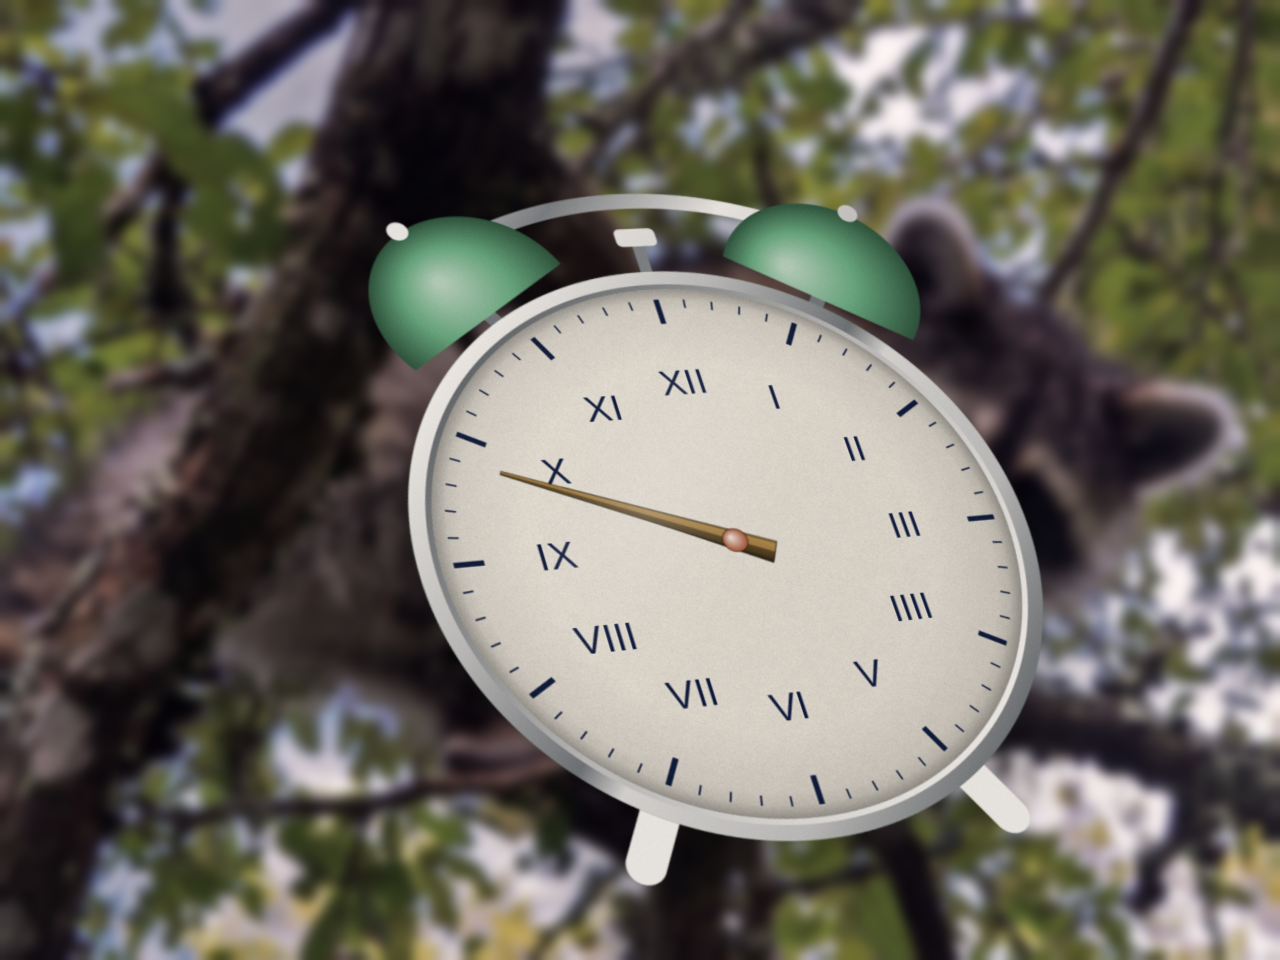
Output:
9,49
